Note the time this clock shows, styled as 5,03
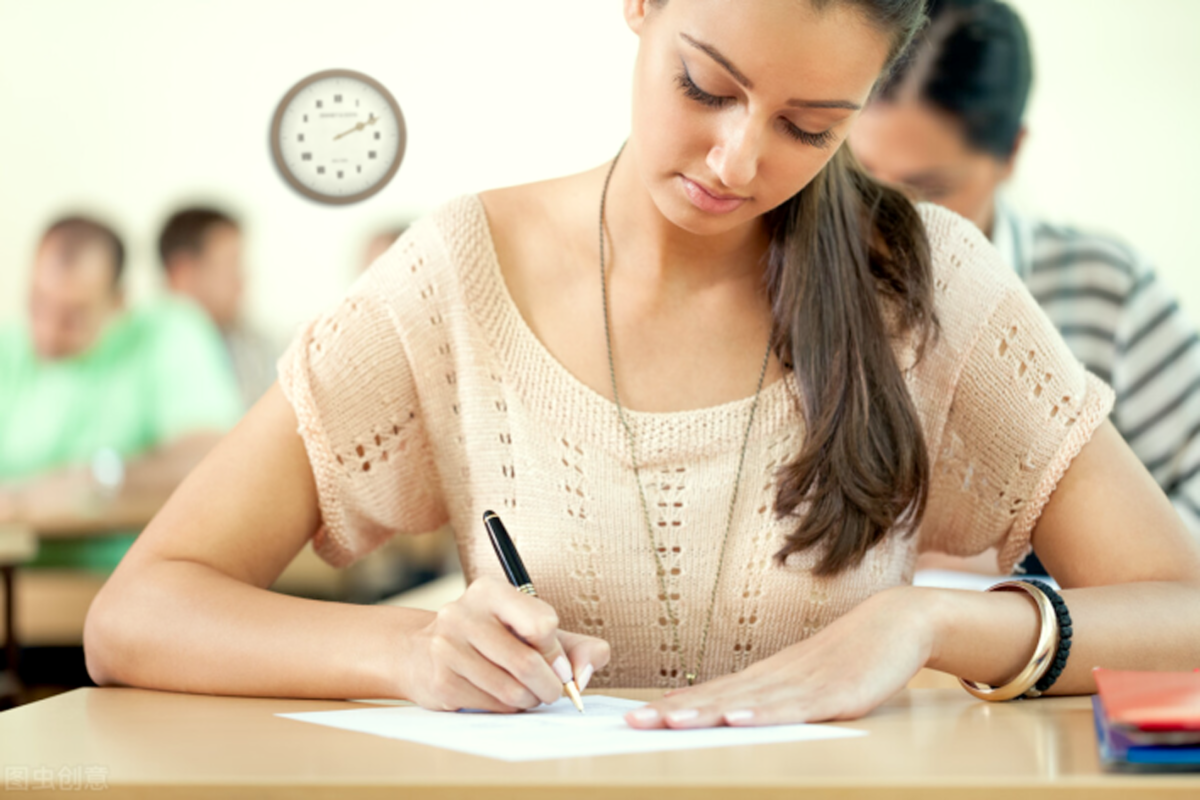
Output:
2,11
